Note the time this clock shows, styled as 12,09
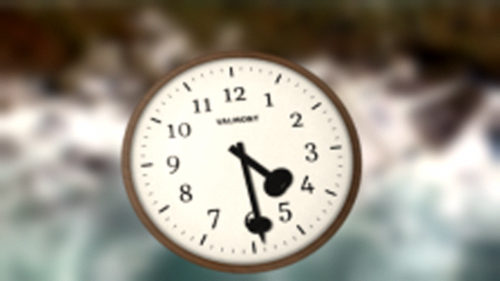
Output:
4,29
